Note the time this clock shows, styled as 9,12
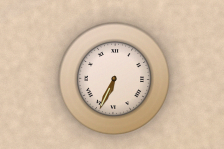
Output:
6,34
